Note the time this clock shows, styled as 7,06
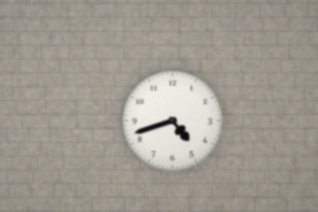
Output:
4,42
